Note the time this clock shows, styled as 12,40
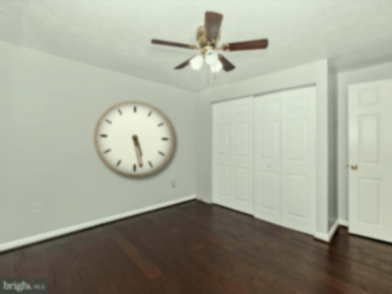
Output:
5,28
